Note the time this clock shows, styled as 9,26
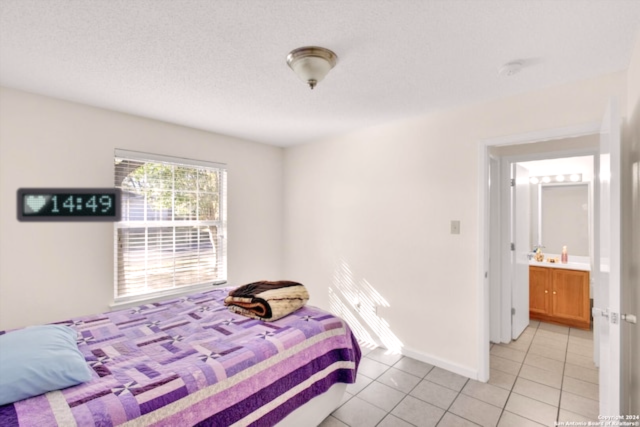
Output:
14,49
